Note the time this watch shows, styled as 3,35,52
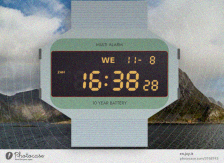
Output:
16,38,28
